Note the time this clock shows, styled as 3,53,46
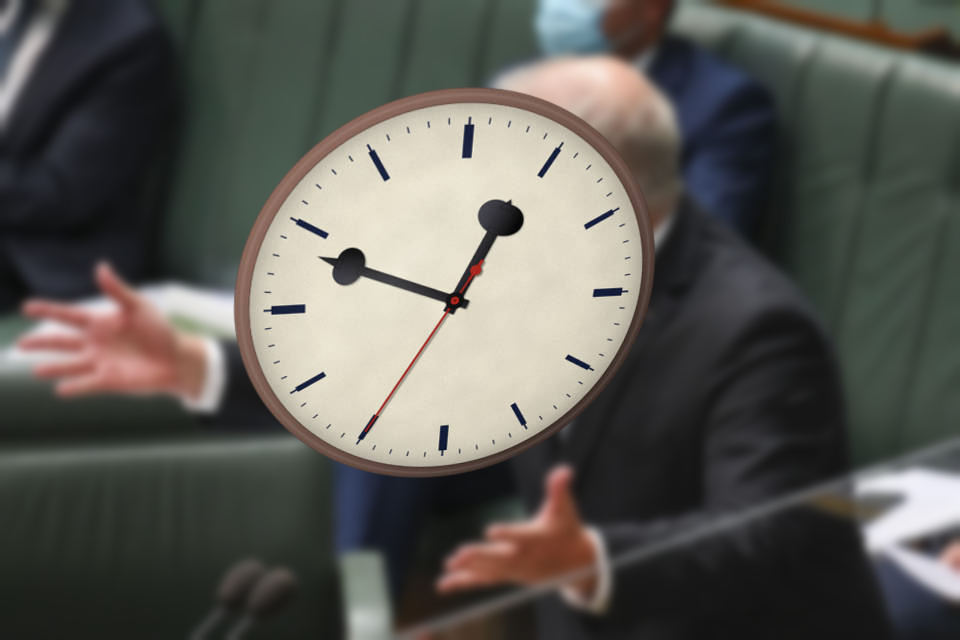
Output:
12,48,35
